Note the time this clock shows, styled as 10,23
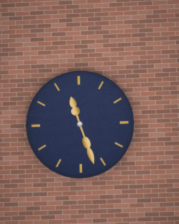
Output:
11,27
